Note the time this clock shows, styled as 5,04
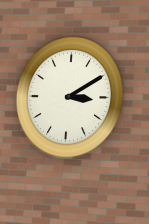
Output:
3,10
